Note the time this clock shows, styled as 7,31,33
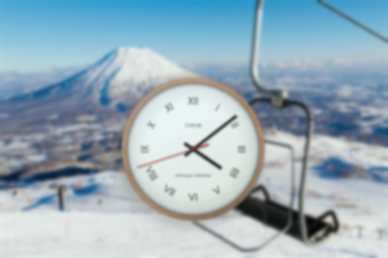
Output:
4,08,42
